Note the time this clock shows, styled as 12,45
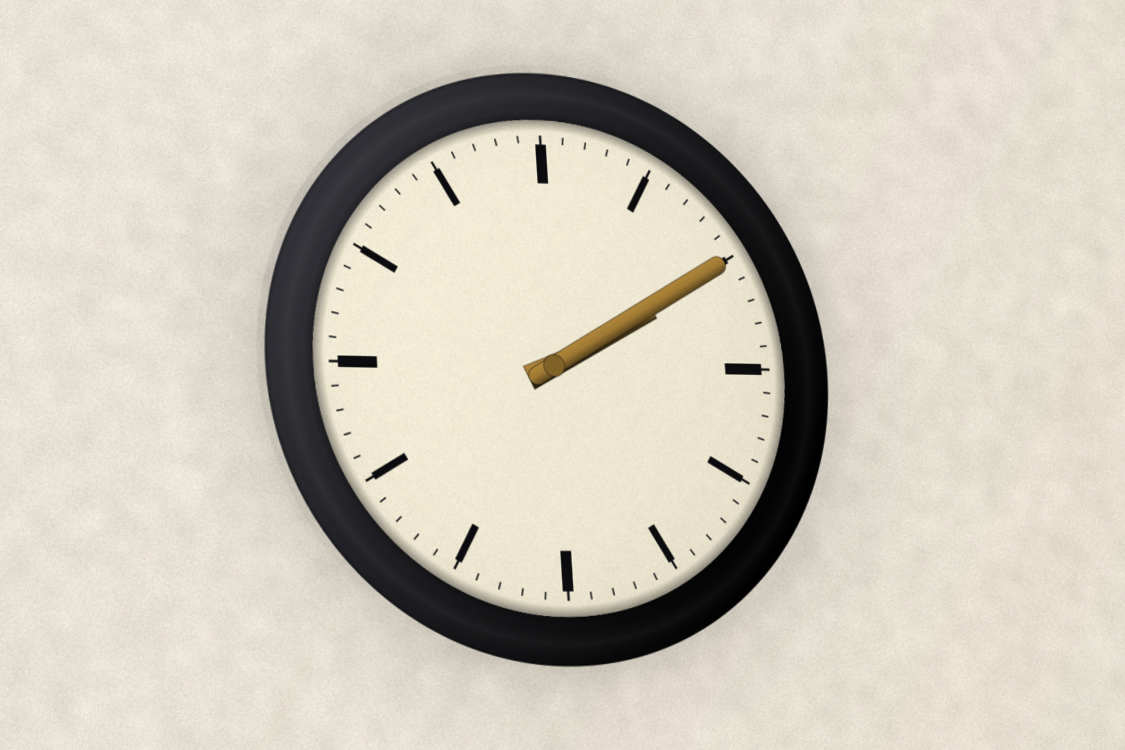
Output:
2,10
